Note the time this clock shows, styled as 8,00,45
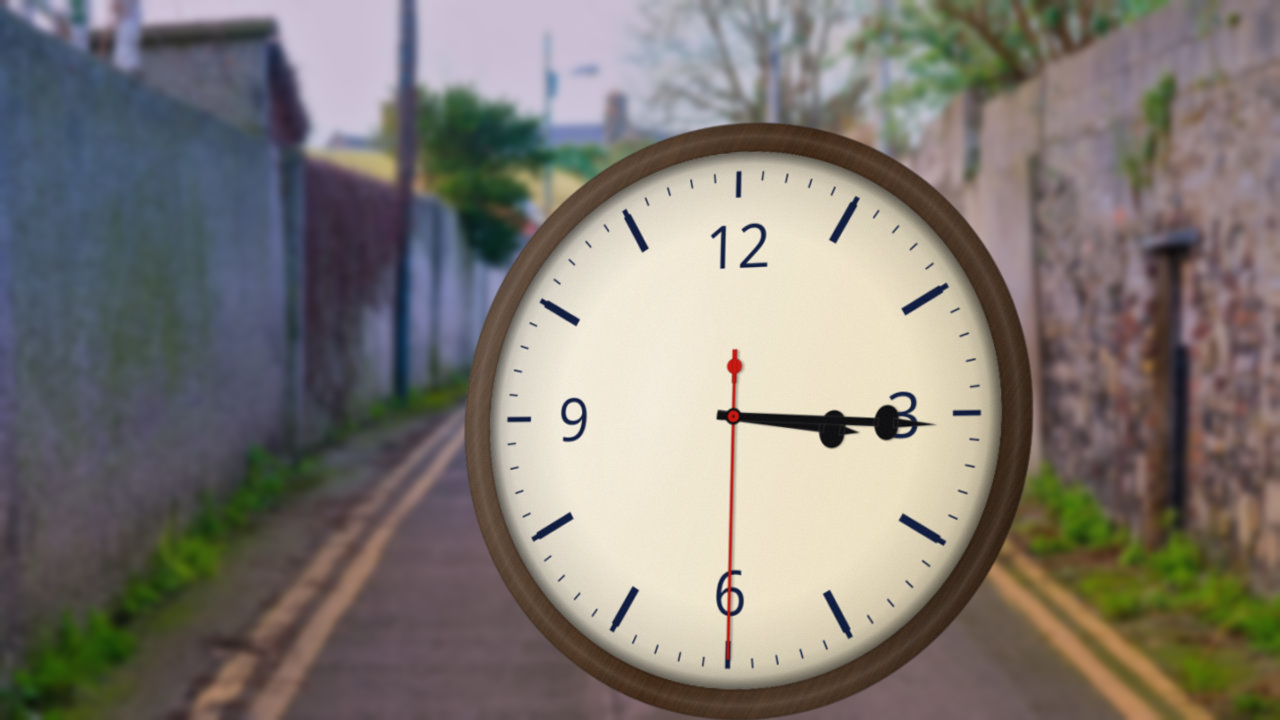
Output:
3,15,30
